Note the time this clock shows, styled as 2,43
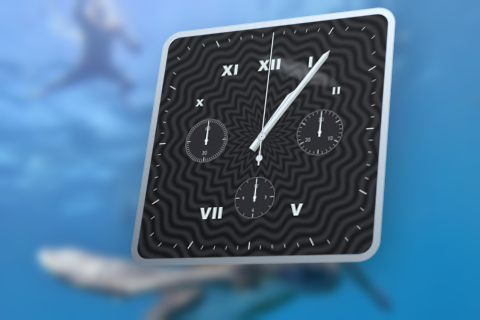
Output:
1,06
